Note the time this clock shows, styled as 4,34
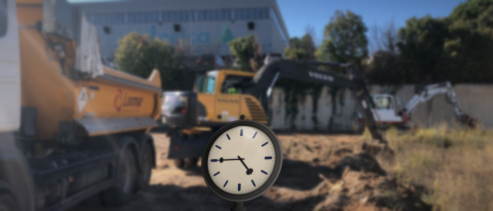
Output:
4,45
